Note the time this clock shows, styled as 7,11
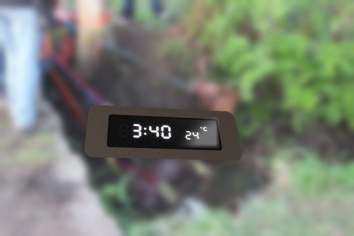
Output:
3,40
